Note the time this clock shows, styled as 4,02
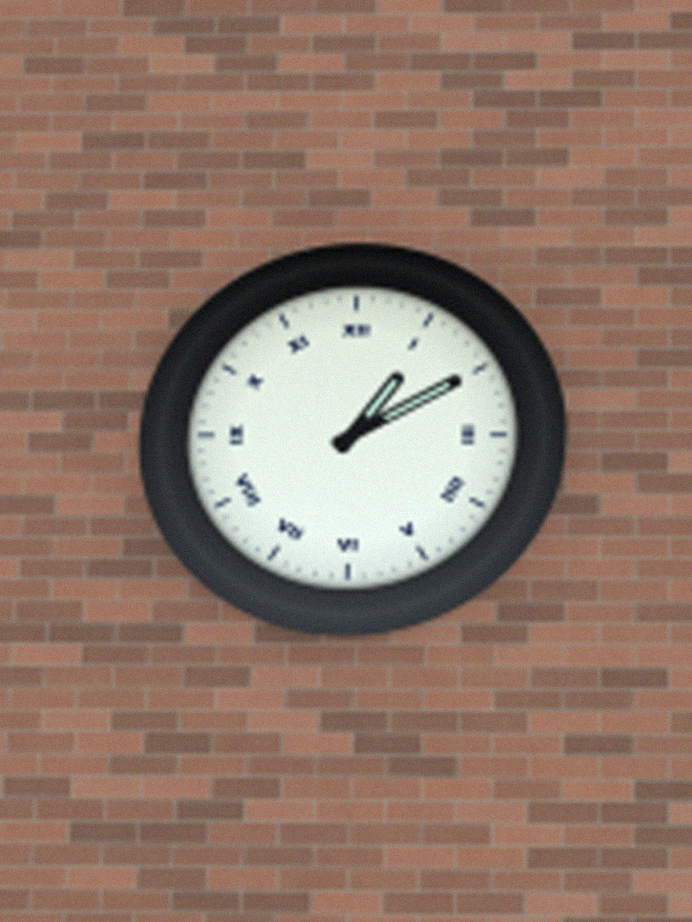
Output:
1,10
